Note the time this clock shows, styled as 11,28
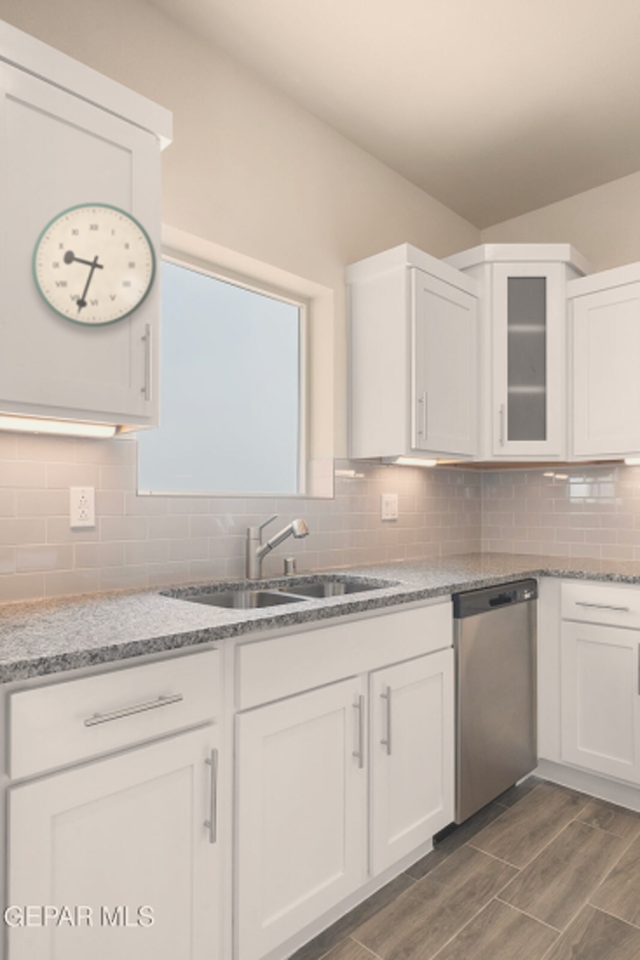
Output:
9,33
